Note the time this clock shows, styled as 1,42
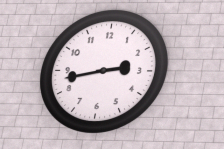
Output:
2,43
